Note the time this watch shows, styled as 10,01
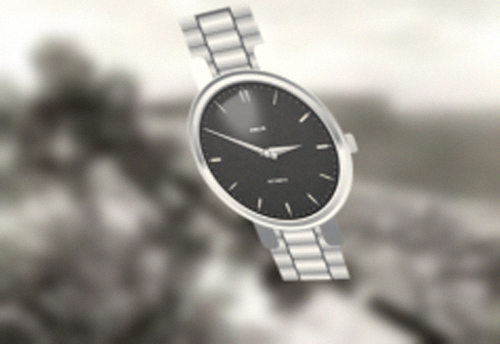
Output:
2,50
